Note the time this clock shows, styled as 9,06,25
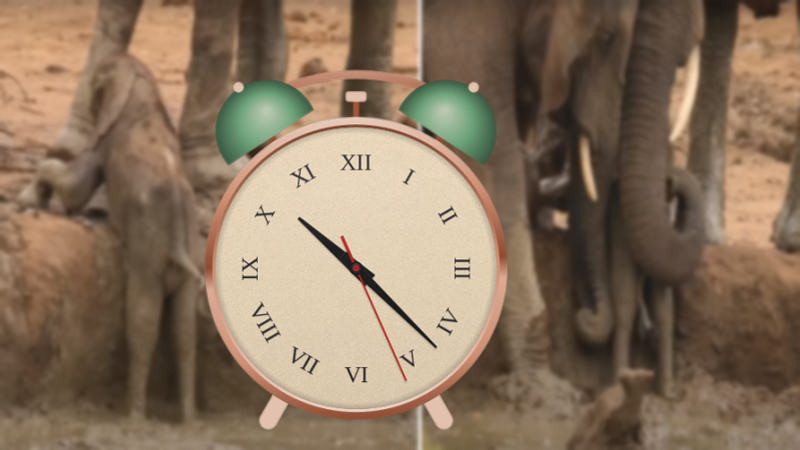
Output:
10,22,26
